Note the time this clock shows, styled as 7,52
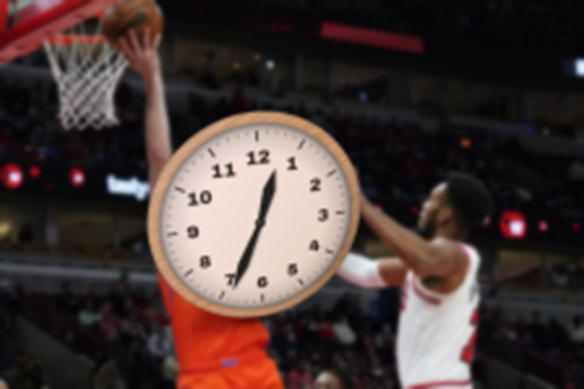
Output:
12,34
